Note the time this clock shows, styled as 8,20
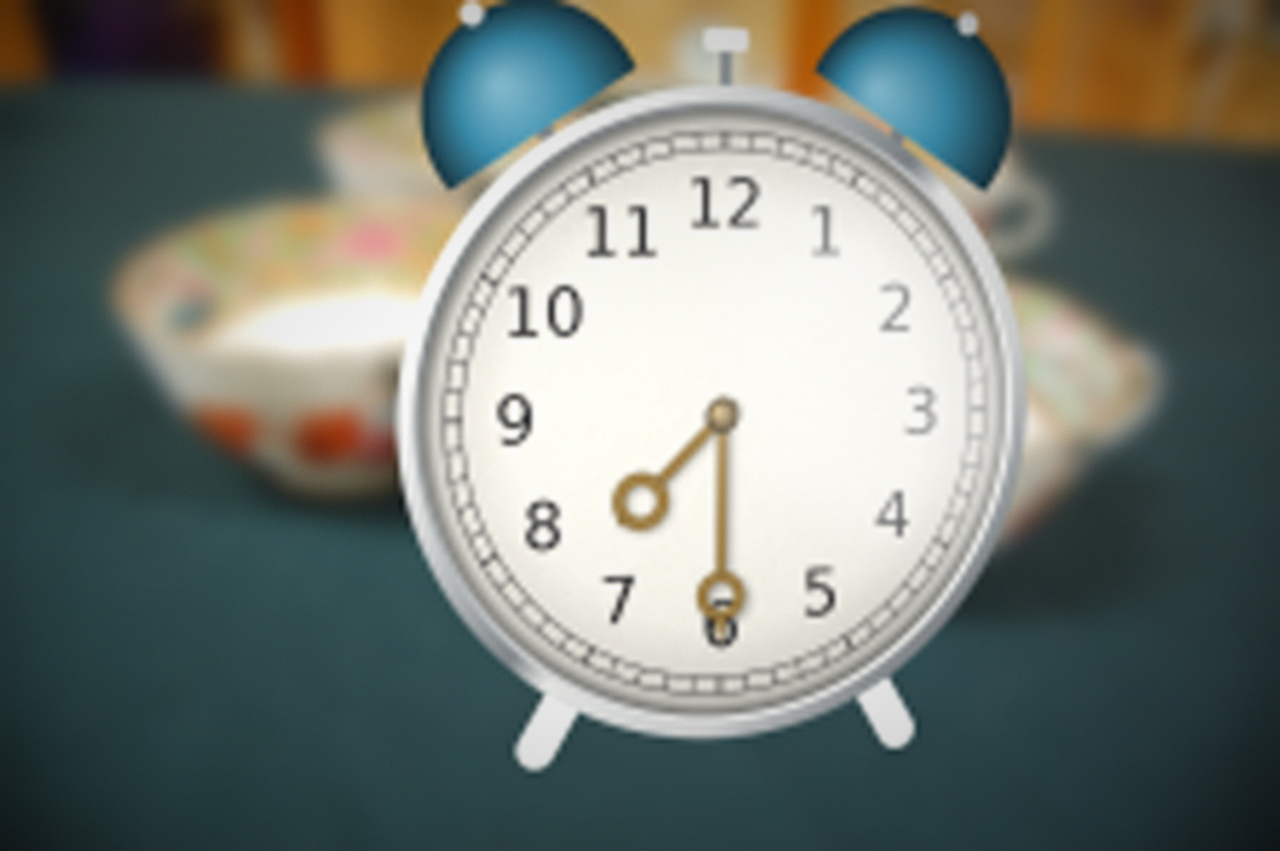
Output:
7,30
